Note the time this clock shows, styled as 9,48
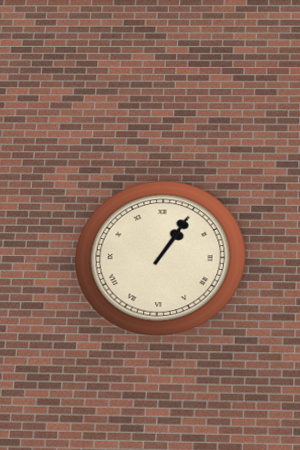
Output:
1,05
